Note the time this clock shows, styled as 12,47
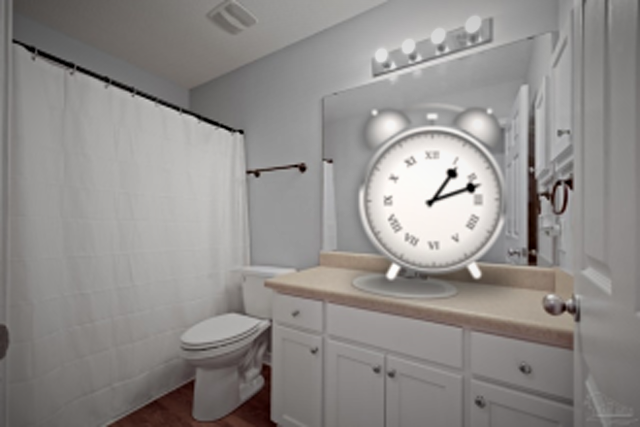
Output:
1,12
